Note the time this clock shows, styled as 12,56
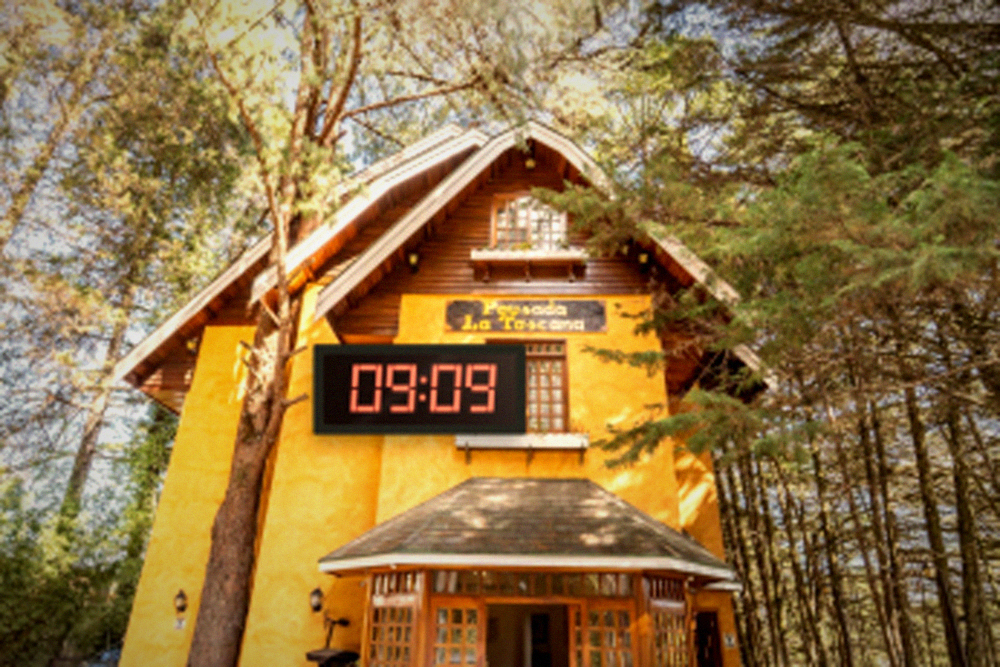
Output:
9,09
